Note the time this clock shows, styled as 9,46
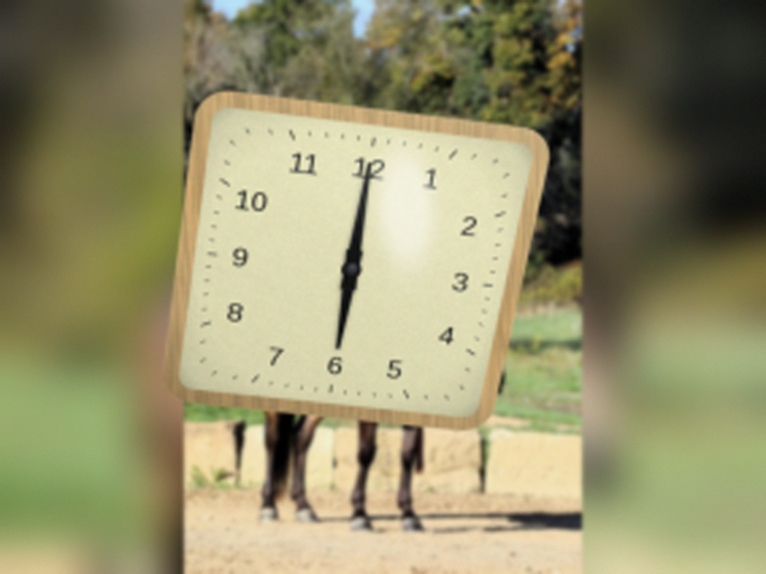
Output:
6,00
